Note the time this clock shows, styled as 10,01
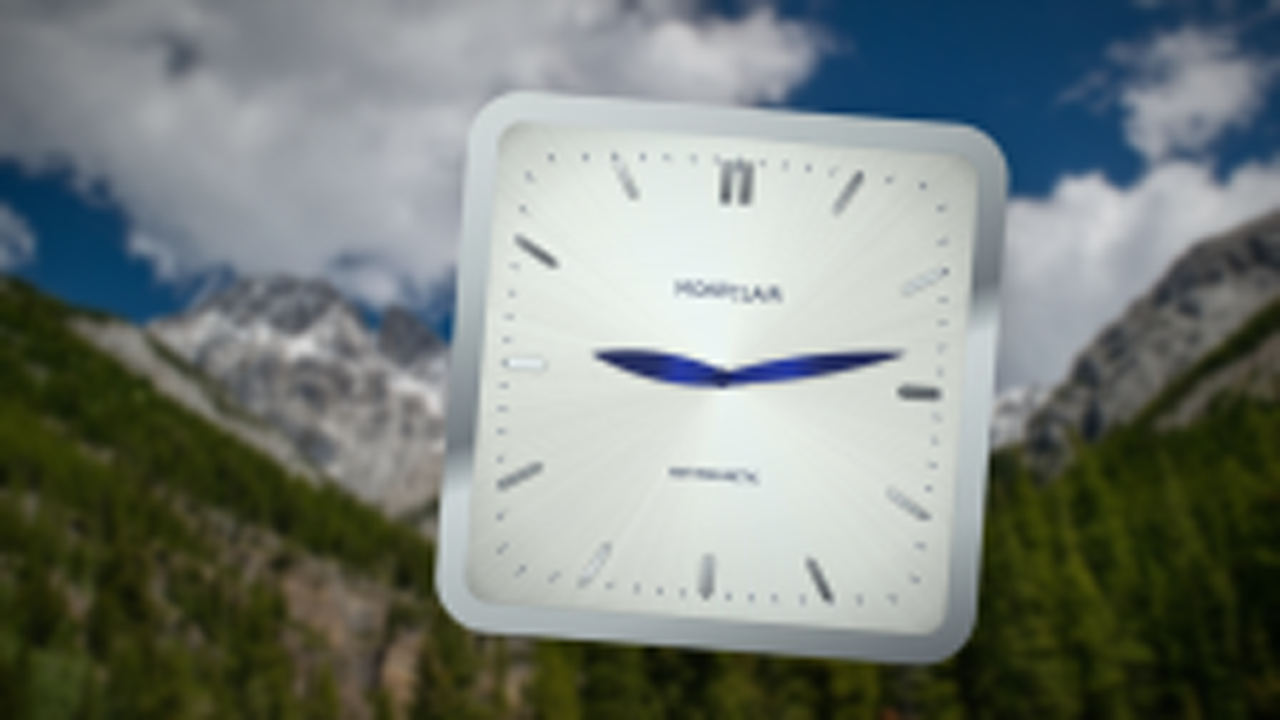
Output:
9,13
